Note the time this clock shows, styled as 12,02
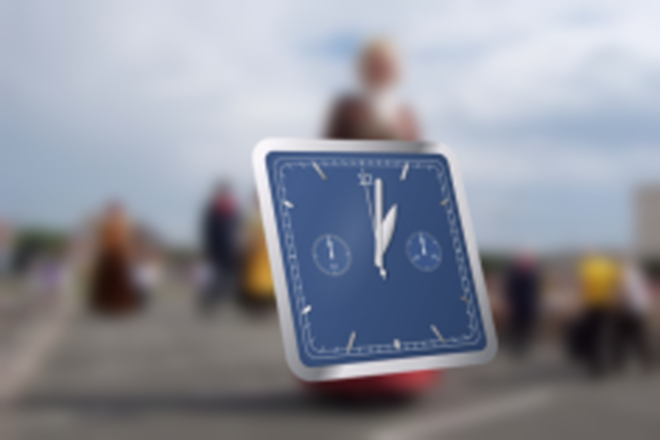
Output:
1,02
